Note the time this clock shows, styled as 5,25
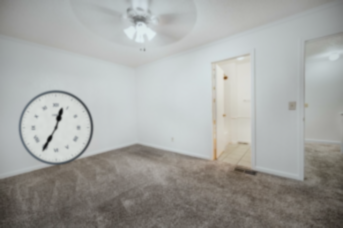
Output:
12,35
